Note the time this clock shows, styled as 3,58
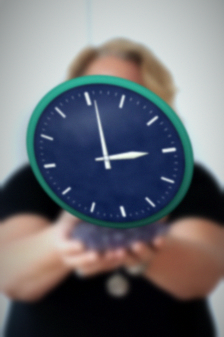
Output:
3,01
